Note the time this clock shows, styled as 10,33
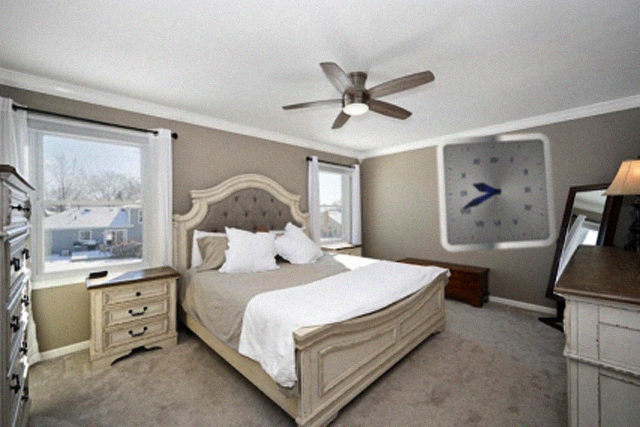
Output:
9,41
